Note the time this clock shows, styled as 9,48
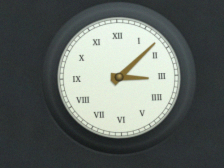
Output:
3,08
